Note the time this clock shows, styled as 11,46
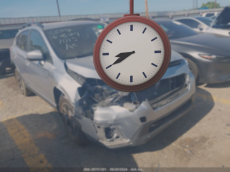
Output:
8,40
